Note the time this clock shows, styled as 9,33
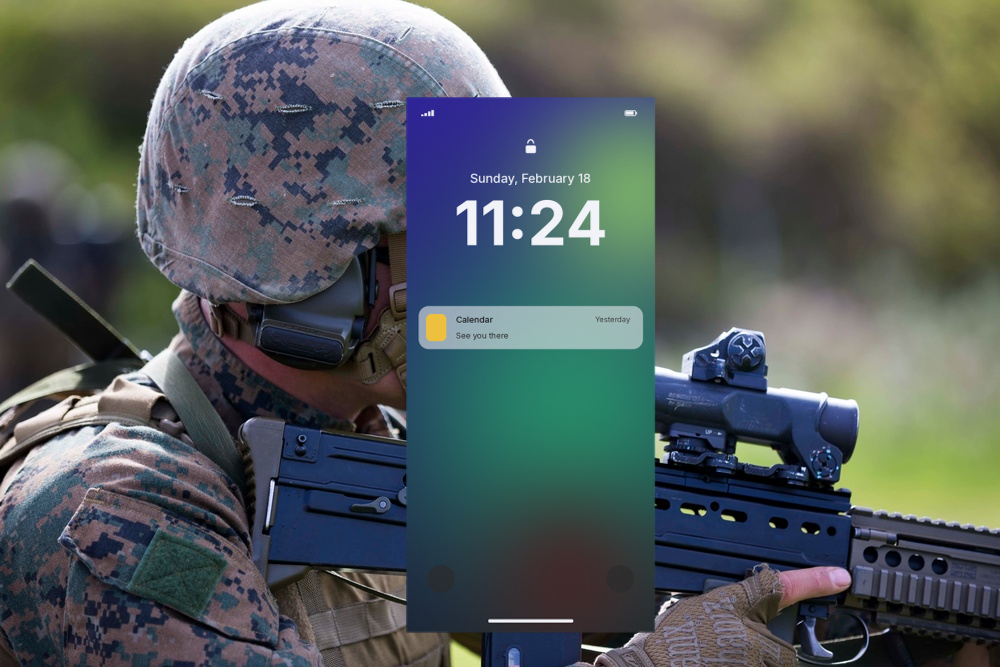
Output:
11,24
